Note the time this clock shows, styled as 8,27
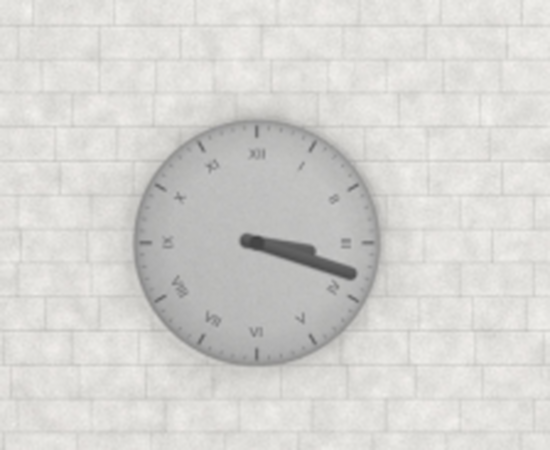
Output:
3,18
